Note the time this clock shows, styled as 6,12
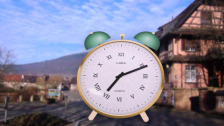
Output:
7,11
